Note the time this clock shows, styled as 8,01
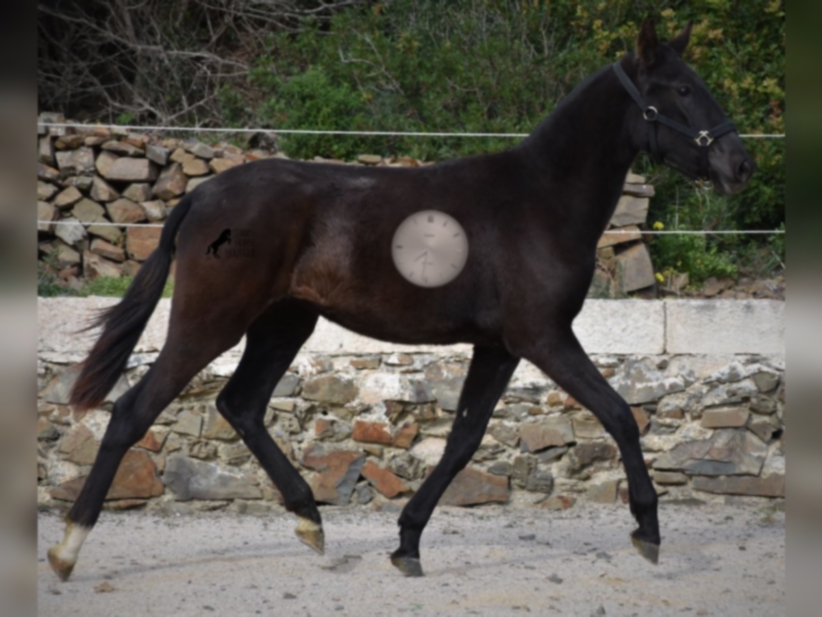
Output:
7,31
